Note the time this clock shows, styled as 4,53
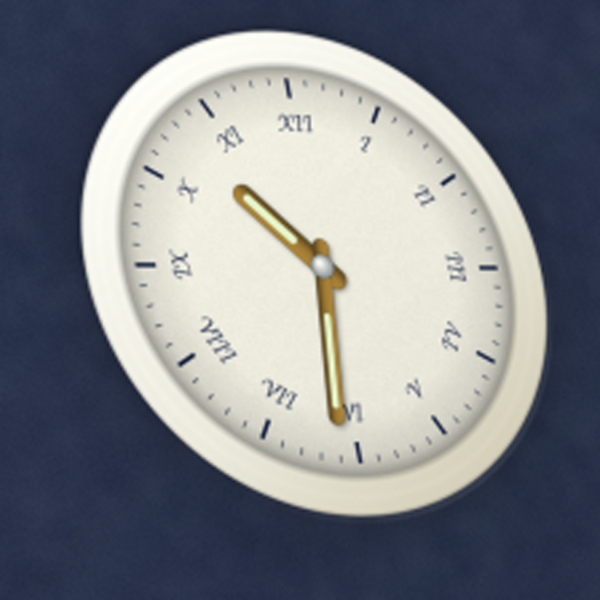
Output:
10,31
